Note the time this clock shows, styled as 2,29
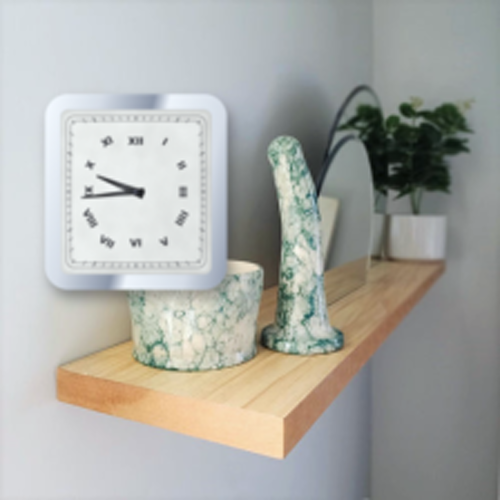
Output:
9,44
